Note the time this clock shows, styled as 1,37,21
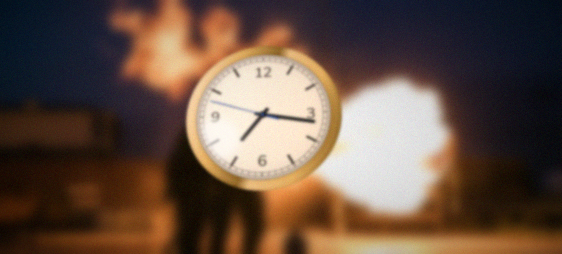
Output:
7,16,48
